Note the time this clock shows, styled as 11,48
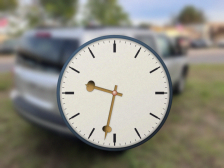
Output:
9,32
